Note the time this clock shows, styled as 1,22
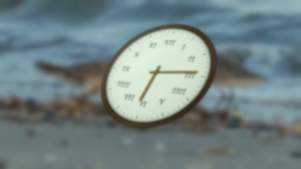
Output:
6,14
